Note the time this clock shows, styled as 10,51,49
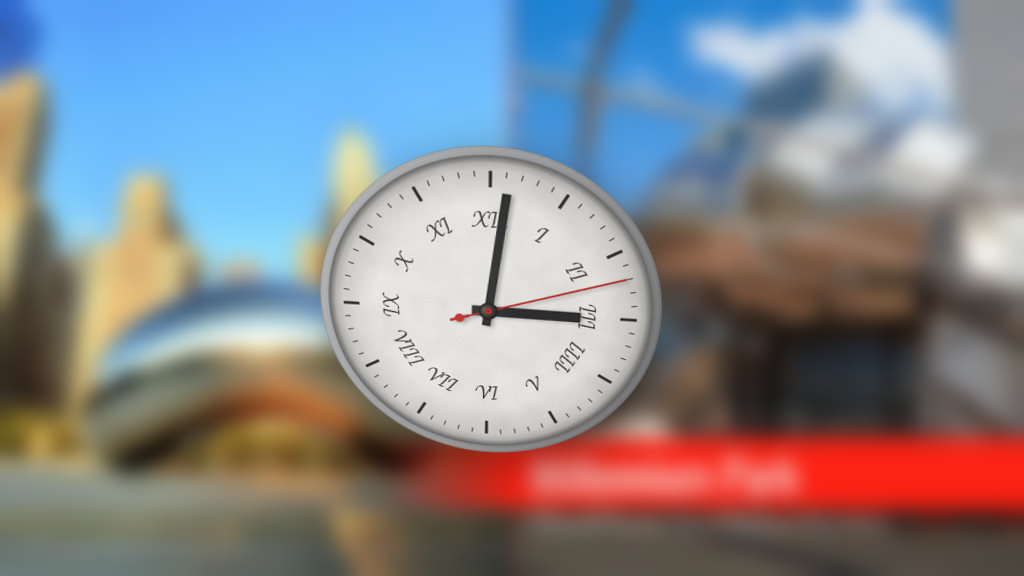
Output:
3,01,12
